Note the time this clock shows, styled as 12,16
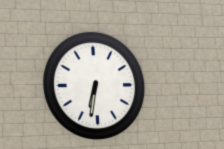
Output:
6,32
